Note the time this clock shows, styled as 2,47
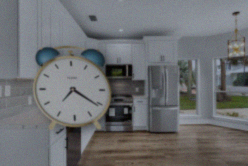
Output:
7,21
